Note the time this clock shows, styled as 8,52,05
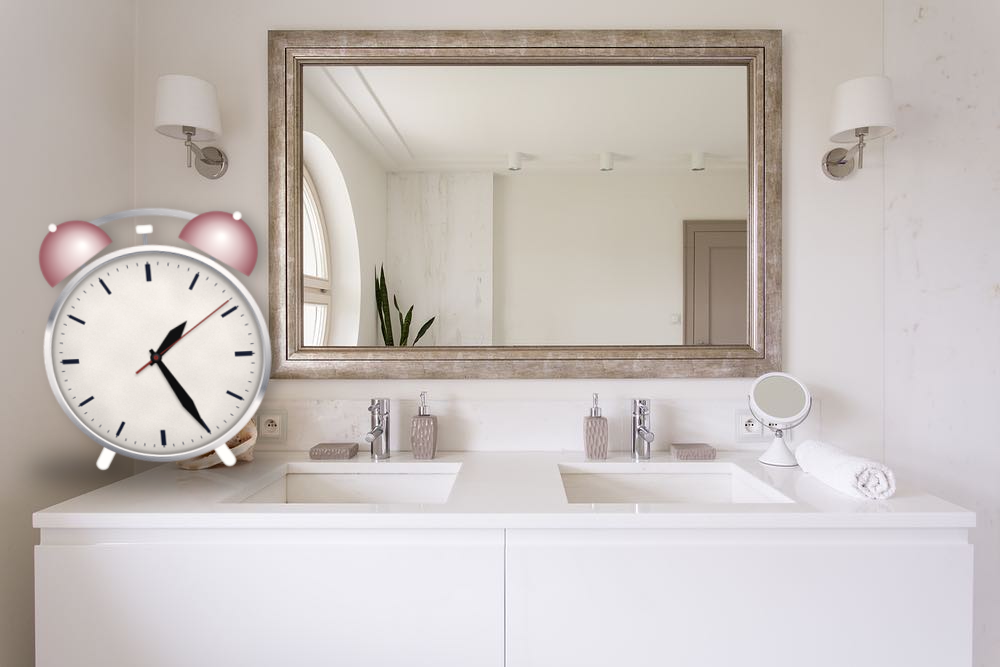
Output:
1,25,09
